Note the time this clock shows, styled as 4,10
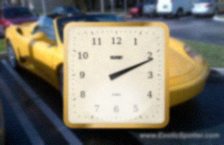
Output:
2,11
